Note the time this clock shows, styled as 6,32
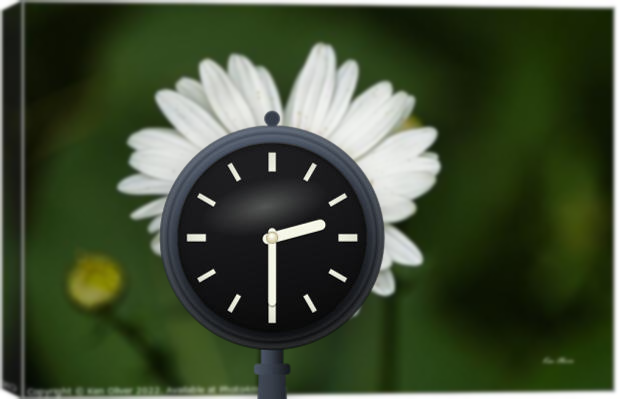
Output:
2,30
